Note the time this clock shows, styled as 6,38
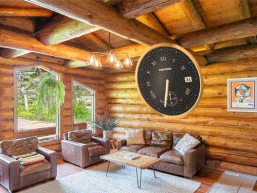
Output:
6,33
